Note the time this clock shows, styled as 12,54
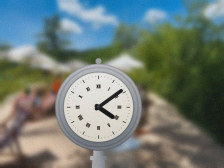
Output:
4,09
